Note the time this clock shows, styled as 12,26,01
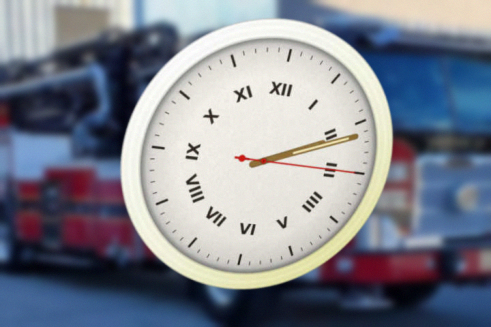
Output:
2,11,15
